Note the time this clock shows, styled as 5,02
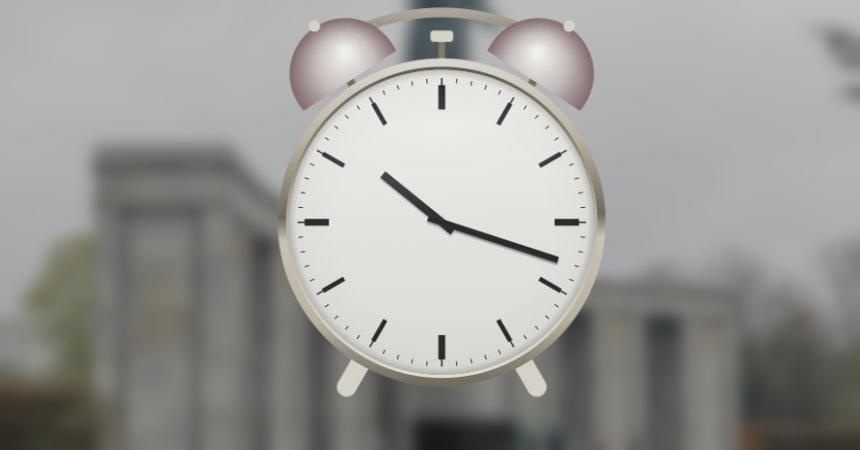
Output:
10,18
